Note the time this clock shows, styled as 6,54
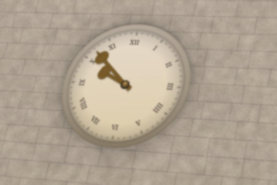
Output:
9,52
